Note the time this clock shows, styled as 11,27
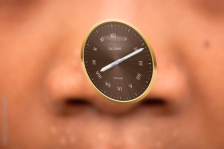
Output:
8,11
